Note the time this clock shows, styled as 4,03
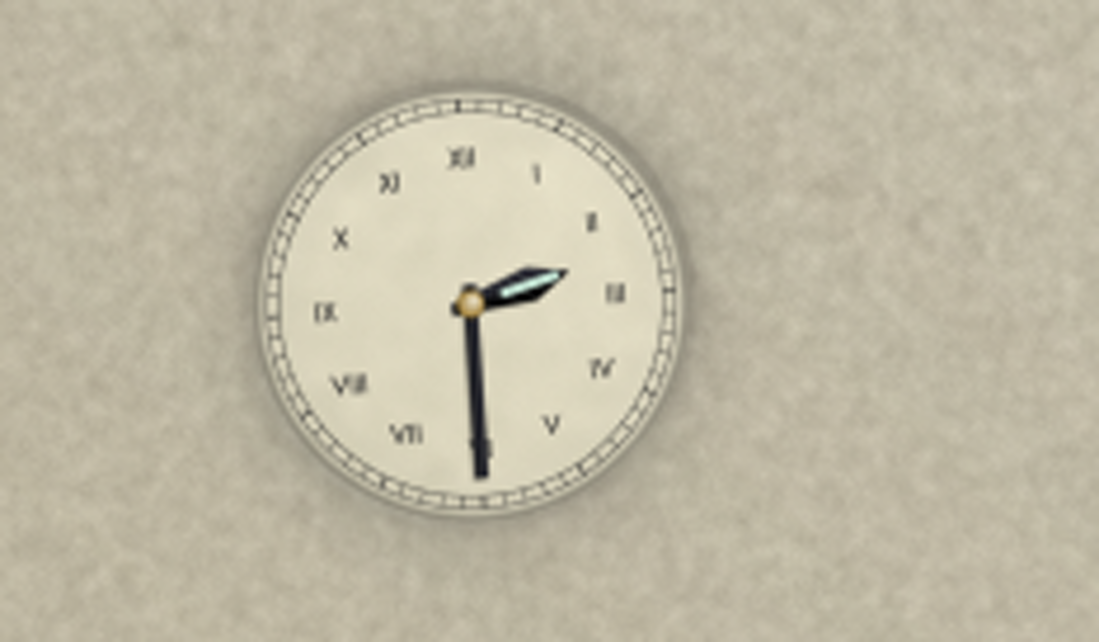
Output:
2,30
